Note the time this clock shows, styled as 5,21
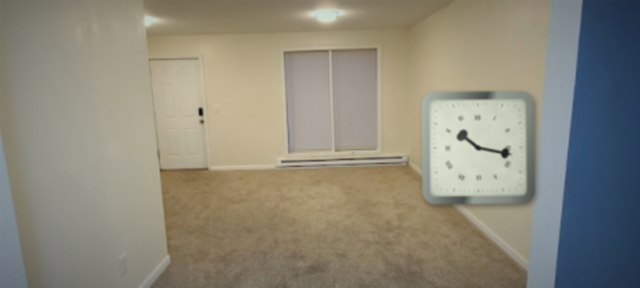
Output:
10,17
